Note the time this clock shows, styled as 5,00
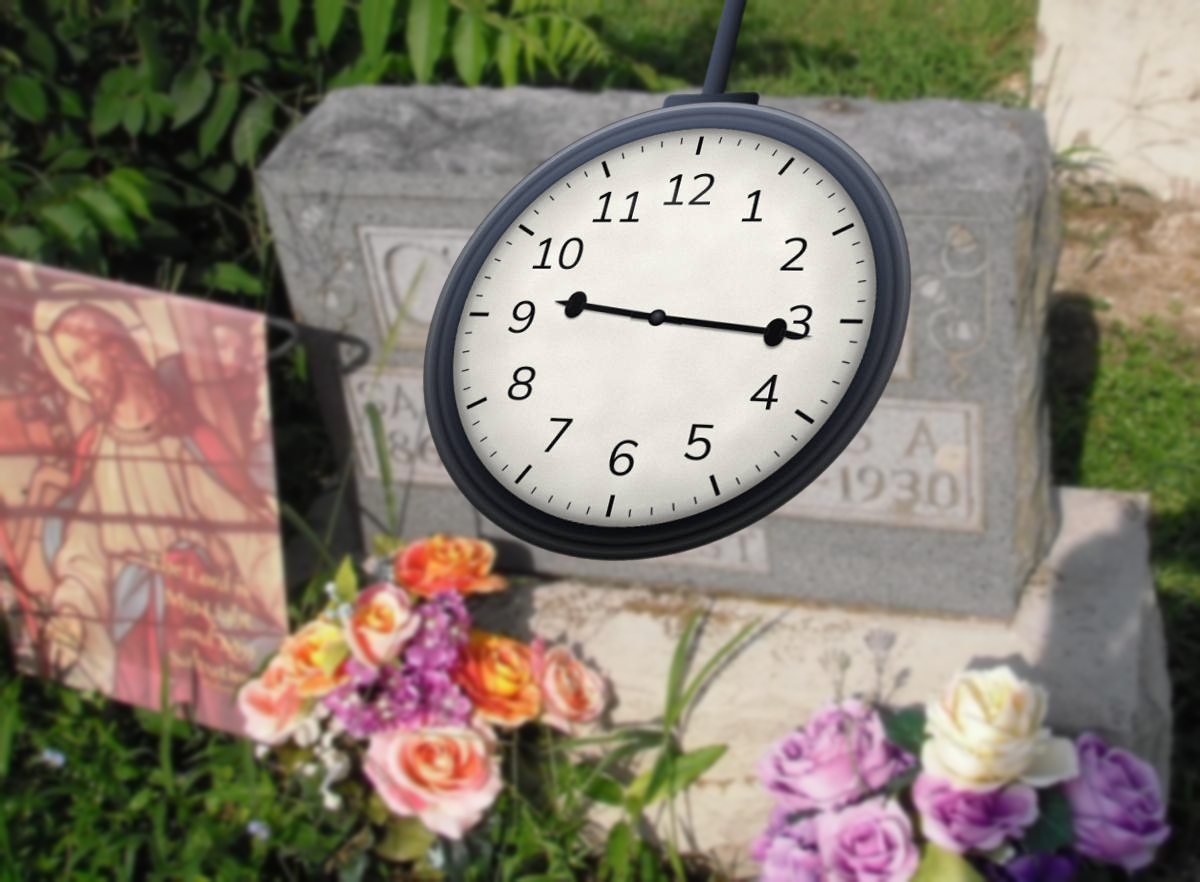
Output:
9,16
